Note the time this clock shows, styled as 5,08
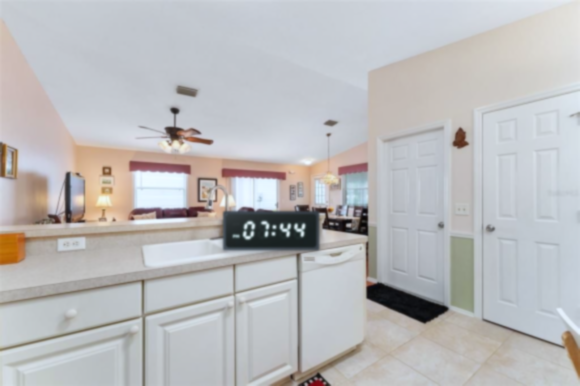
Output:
7,44
